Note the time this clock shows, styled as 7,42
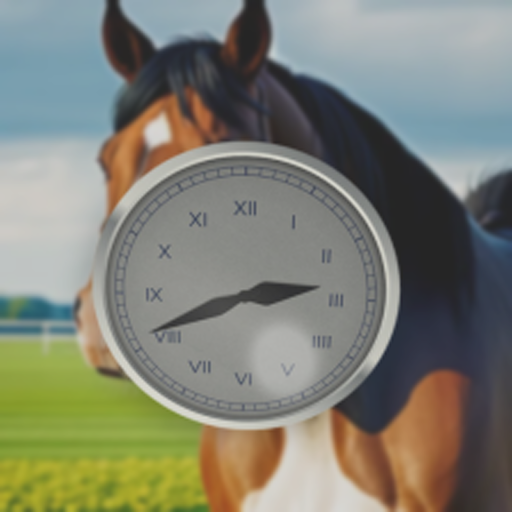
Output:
2,41
